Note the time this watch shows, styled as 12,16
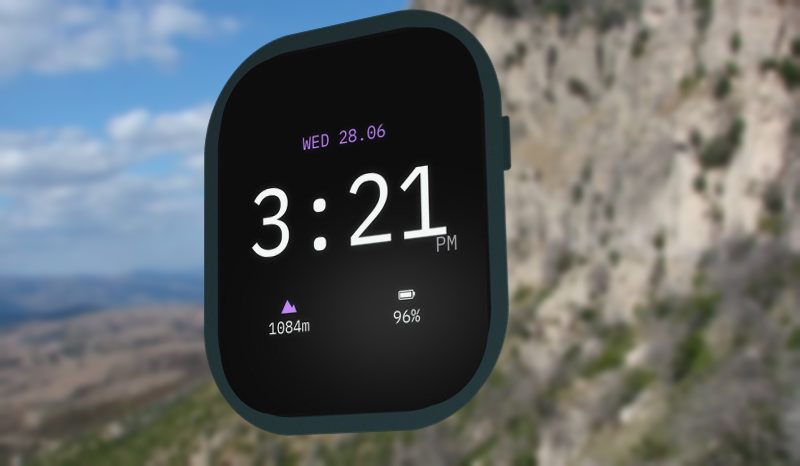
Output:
3,21
